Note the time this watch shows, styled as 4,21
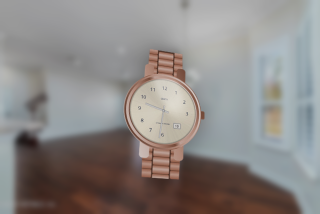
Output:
9,31
